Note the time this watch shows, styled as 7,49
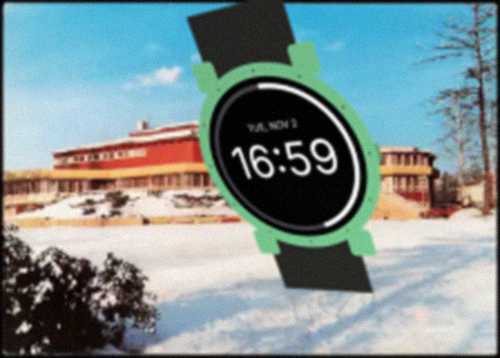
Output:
16,59
